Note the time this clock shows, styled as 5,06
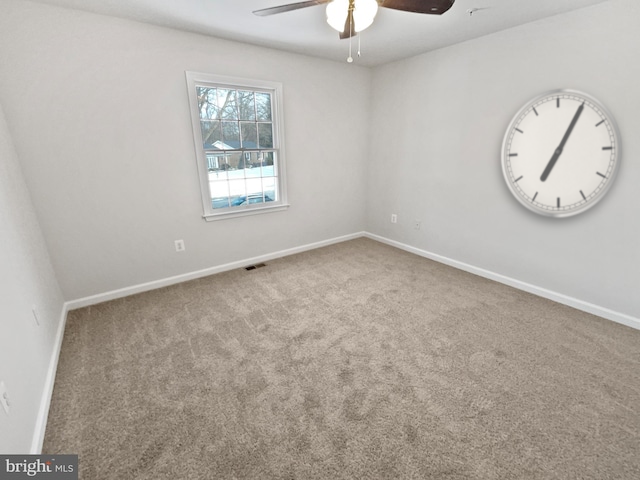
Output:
7,05
